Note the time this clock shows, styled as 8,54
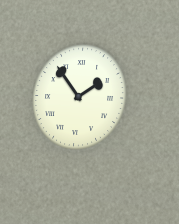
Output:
1,53
